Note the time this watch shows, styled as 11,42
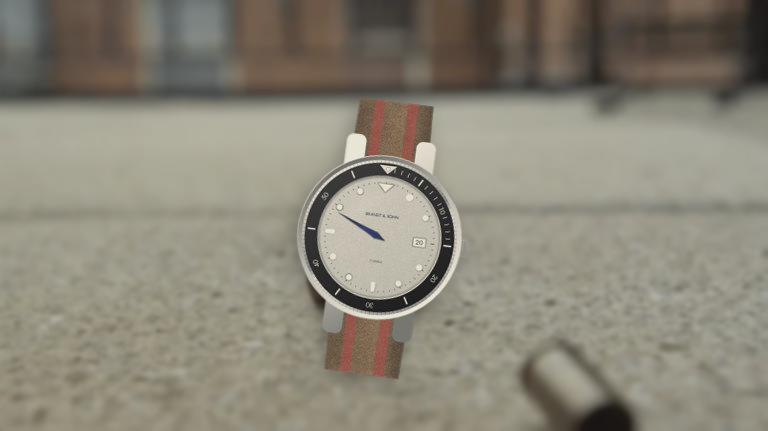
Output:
9,49
